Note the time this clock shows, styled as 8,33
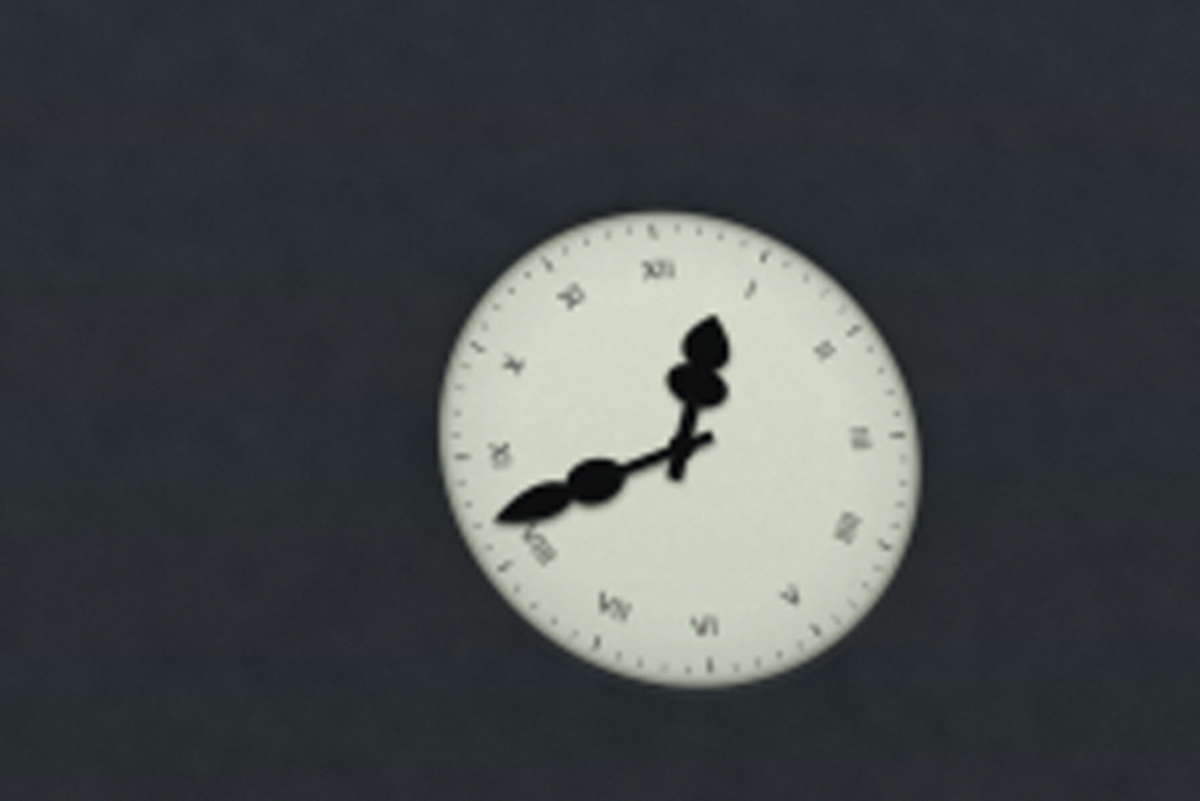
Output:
12,42
